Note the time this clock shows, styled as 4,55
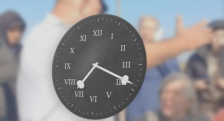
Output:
7,19
